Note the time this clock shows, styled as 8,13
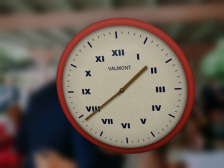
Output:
1,39
